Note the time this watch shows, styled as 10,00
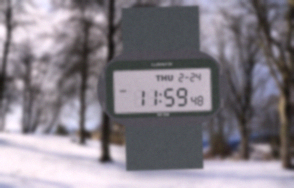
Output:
11,59
